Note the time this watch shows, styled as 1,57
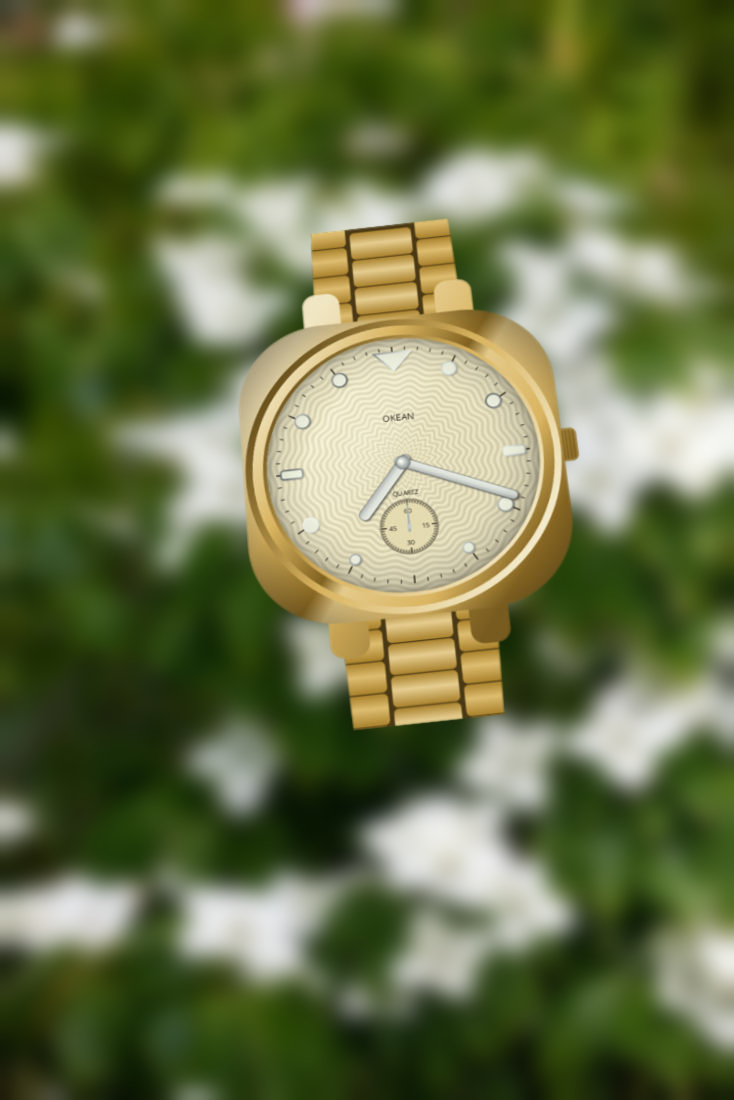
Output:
7,19
